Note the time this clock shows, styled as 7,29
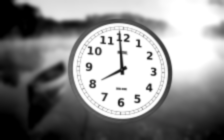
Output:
7,59
